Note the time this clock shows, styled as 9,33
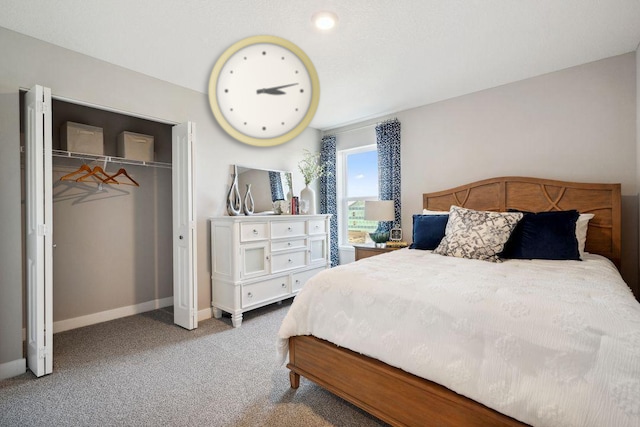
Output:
3,13
